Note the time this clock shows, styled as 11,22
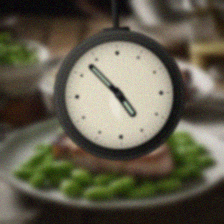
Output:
4,53
